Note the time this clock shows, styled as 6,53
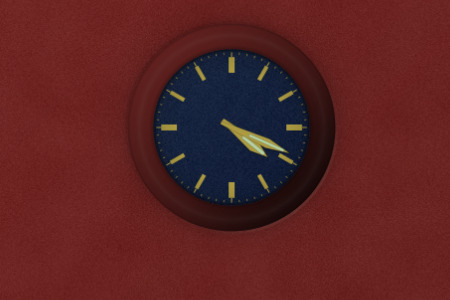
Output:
4,19
